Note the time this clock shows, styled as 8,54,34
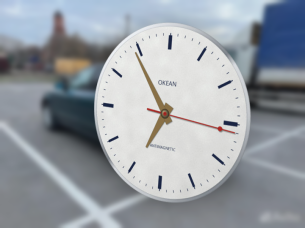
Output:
6,54,16
